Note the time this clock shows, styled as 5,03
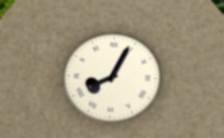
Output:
8,04
